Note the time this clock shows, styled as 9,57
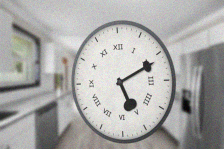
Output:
5,11
